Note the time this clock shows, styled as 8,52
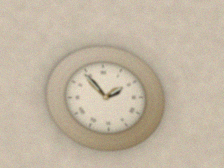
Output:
1,54
